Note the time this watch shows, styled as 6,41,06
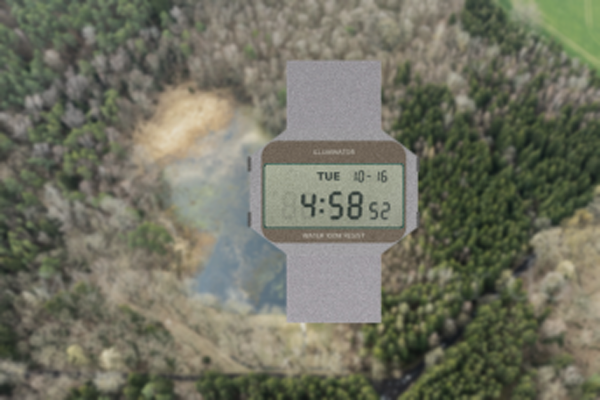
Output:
4,58,52
